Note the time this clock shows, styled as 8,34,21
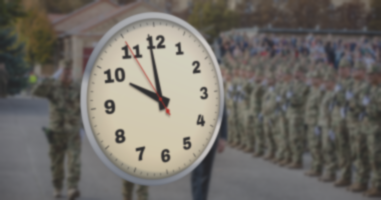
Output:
9,58,55
